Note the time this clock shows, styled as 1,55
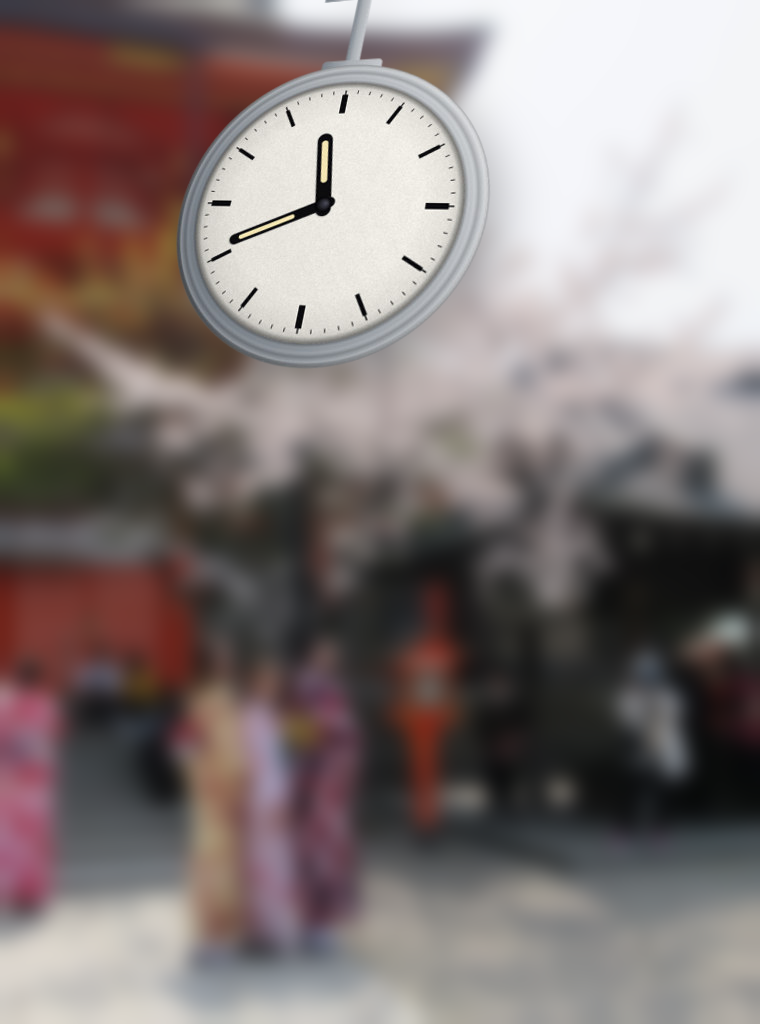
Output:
11,41
